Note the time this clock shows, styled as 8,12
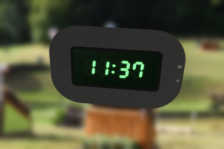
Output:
11,37
